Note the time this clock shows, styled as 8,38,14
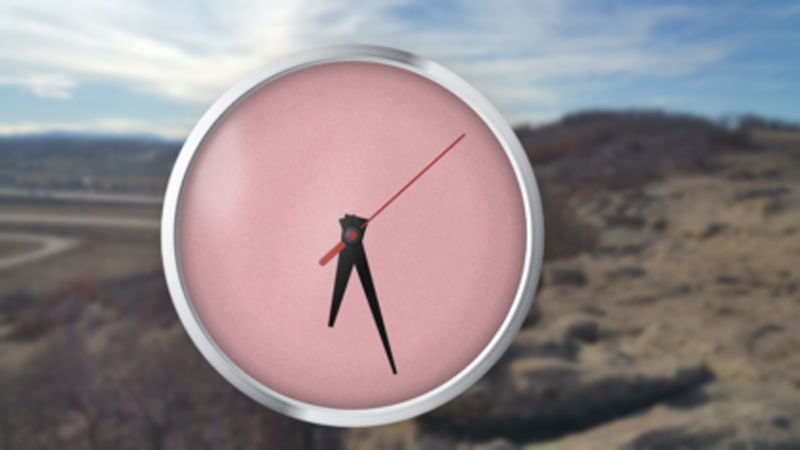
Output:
6,27,08
